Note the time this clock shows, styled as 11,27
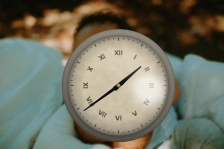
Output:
1,39
